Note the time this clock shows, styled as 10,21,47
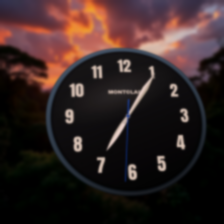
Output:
7,05,31
